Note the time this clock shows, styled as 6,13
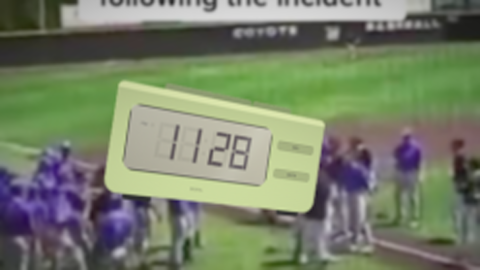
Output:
11,28
